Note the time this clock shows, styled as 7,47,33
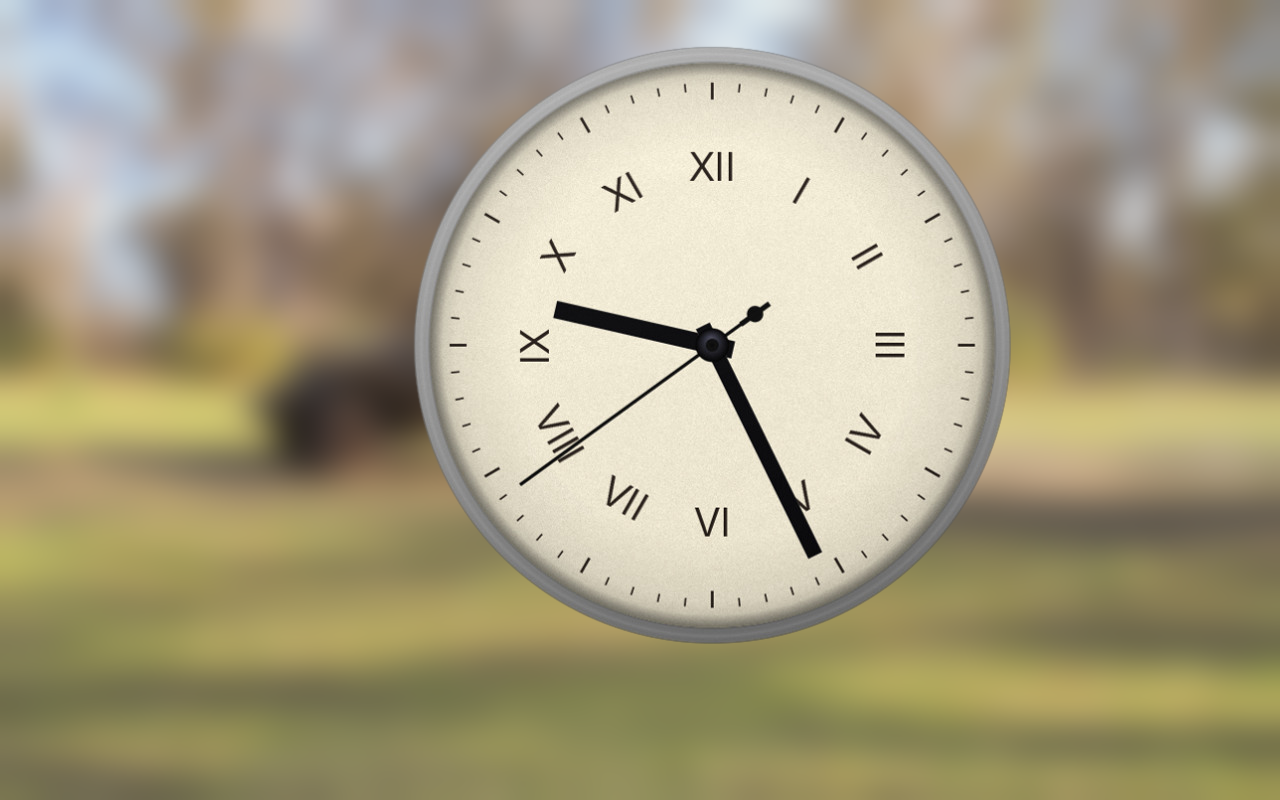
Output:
9,25,39
